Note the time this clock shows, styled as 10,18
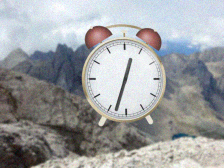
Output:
12,33
